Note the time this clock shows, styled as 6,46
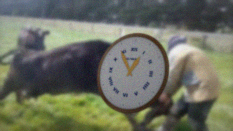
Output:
12,54
